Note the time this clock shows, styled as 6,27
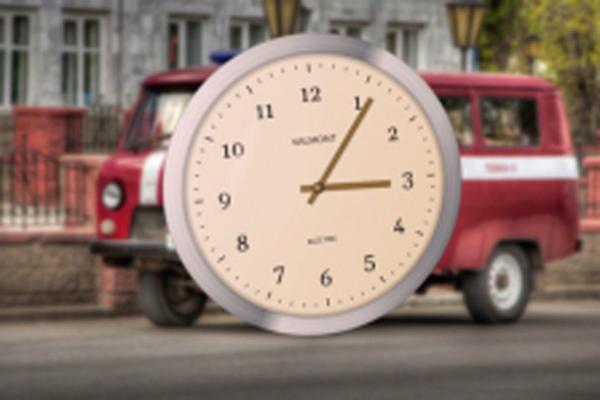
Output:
3,06
